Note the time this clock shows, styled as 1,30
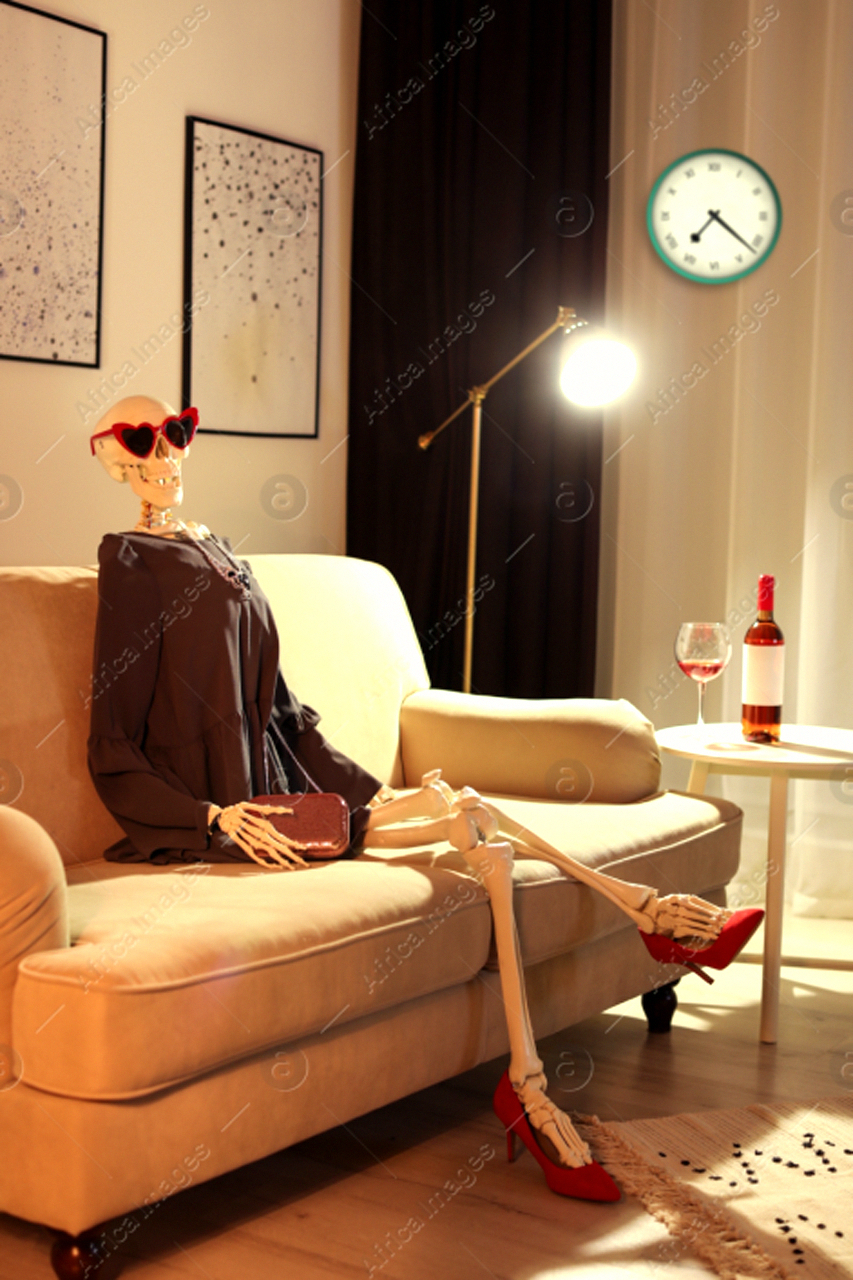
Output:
7,22
